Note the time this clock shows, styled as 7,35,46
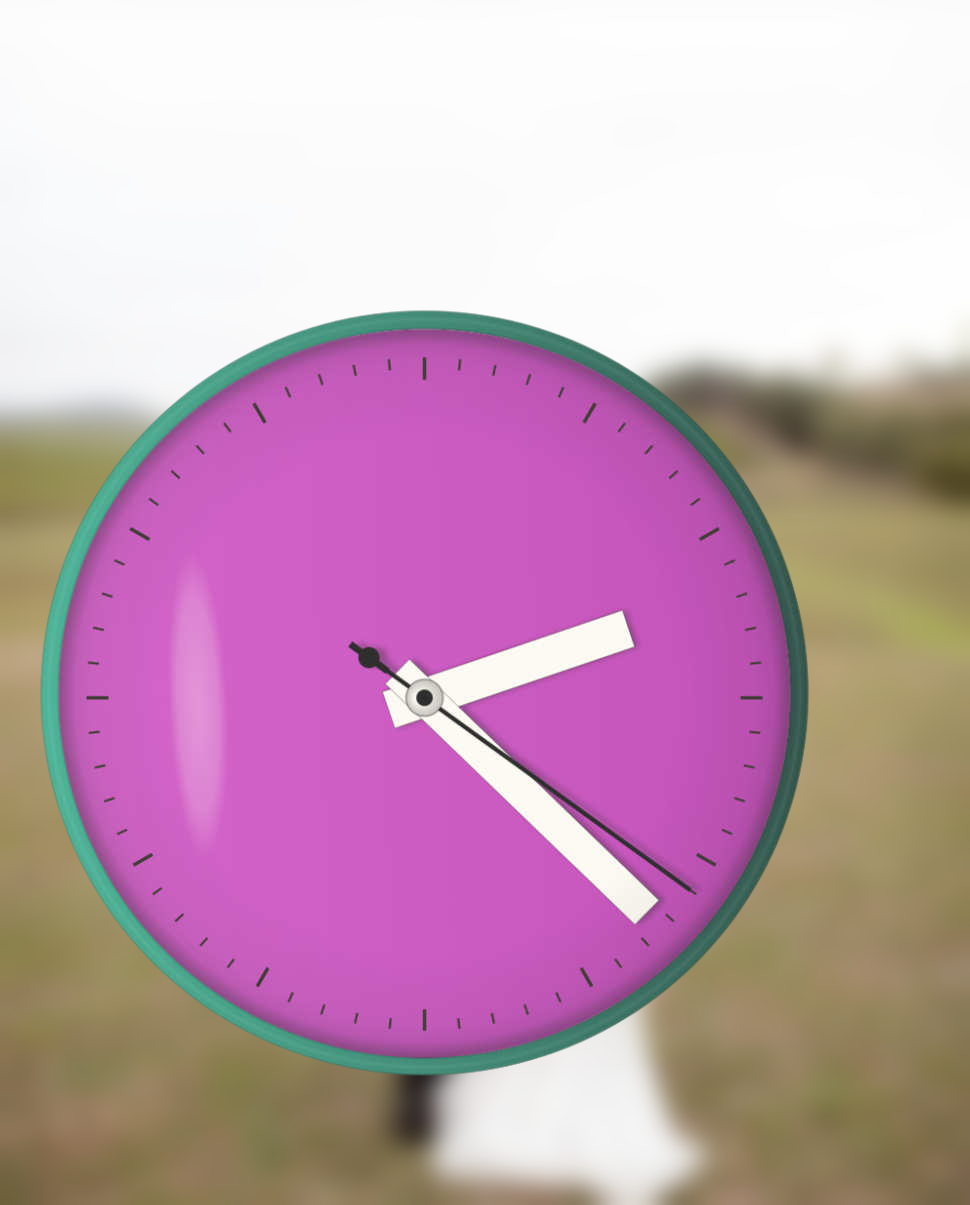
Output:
2,22,21
